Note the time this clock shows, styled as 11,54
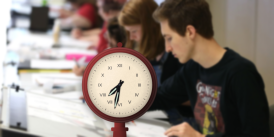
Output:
7,32
